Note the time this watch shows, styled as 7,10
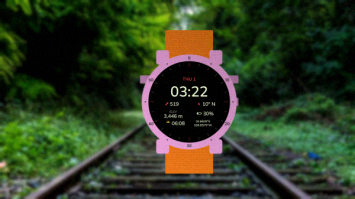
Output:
3,22
